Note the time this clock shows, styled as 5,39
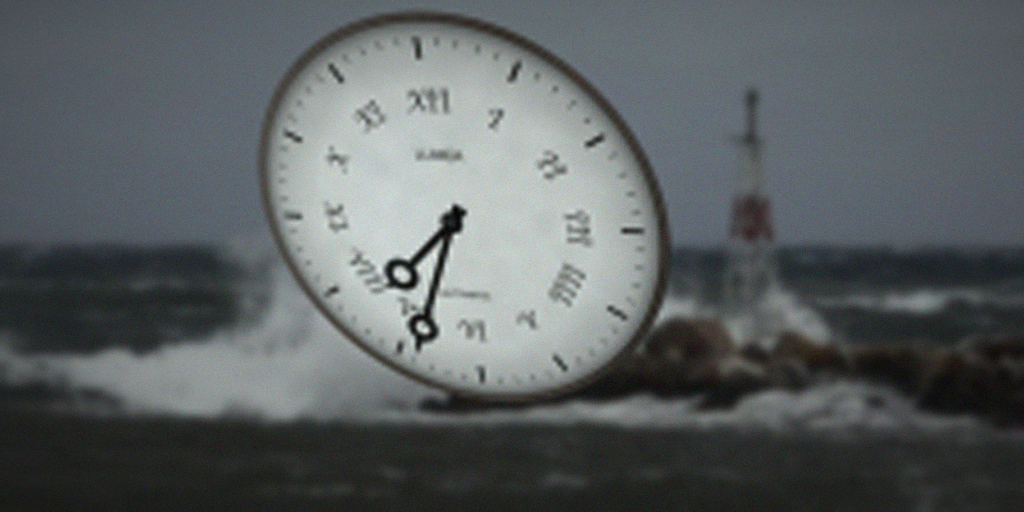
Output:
7,34
